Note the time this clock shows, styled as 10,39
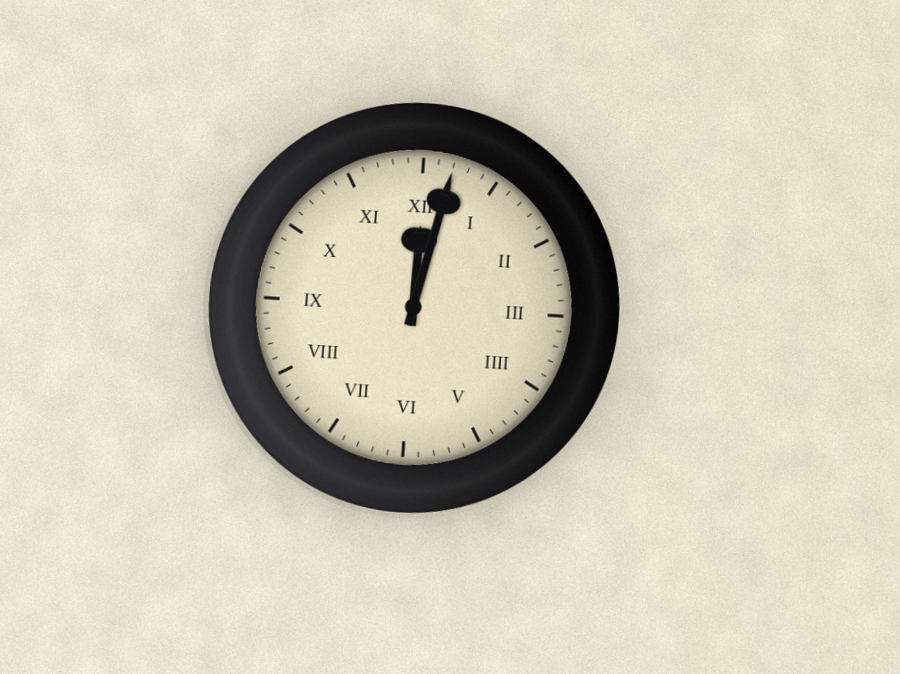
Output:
12,02
